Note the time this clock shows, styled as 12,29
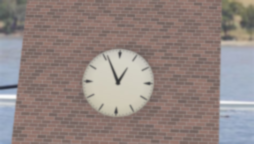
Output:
12,56
